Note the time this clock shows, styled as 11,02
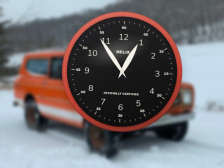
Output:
12,54
